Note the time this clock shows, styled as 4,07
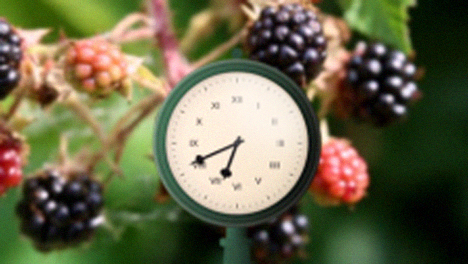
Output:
6,41
